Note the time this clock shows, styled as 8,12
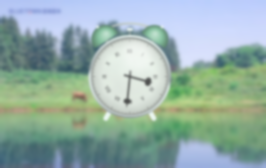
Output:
3,31
